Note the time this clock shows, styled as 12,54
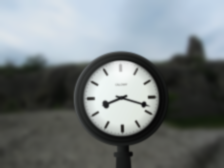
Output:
8,18
